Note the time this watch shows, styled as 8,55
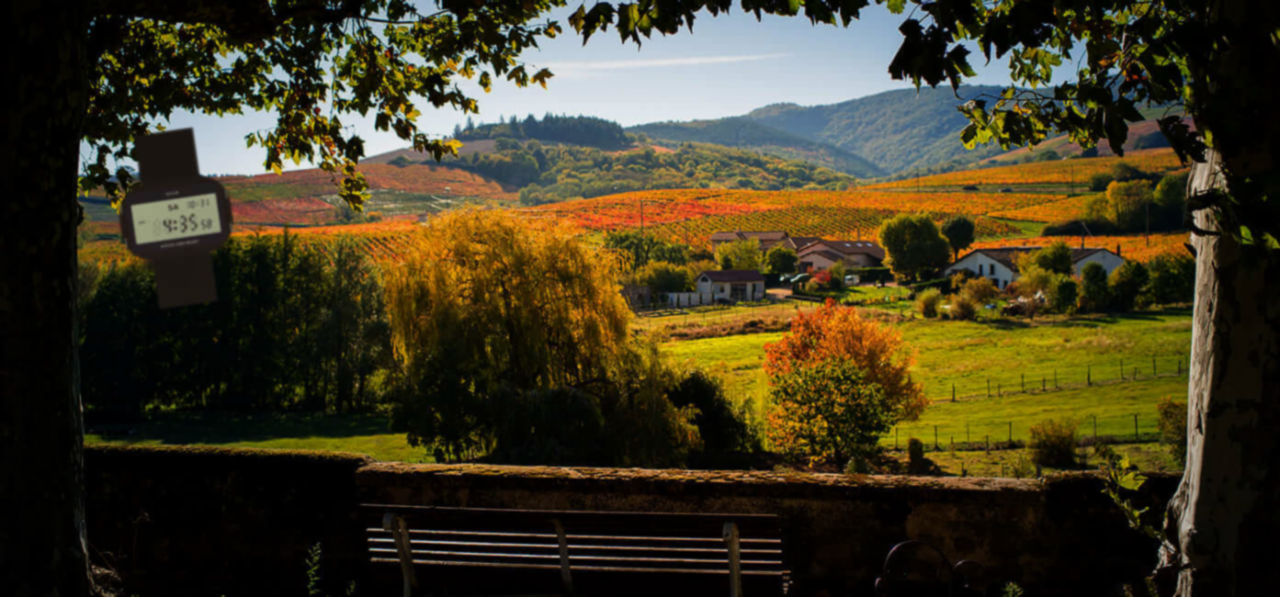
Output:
4,35
